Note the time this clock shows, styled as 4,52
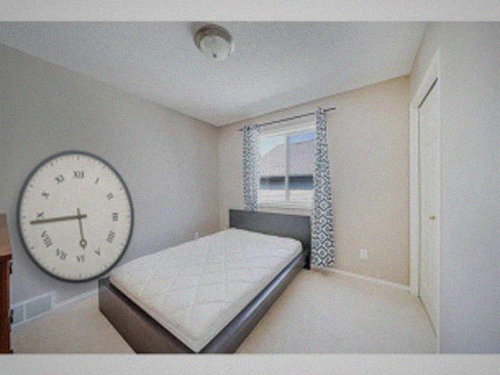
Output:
5,44
